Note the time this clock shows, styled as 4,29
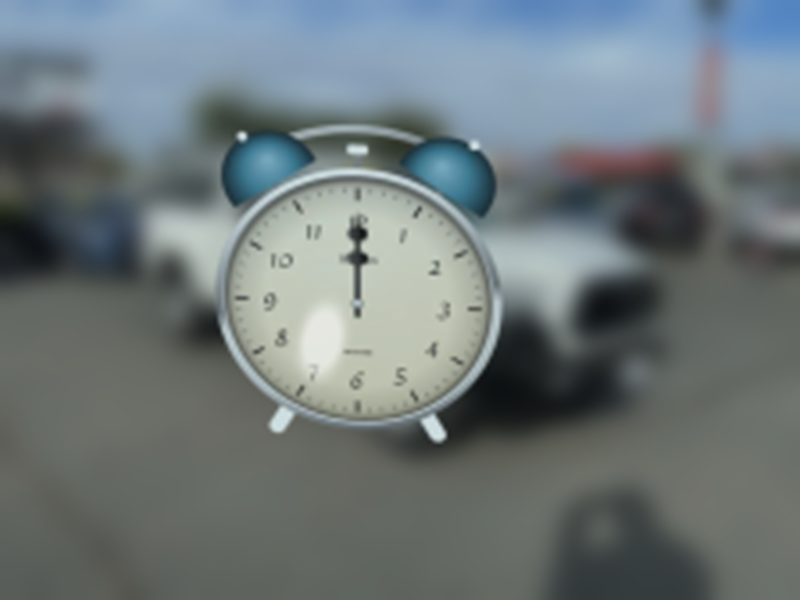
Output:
12,00
